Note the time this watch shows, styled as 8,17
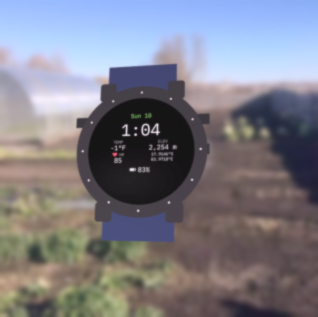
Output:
1,04
